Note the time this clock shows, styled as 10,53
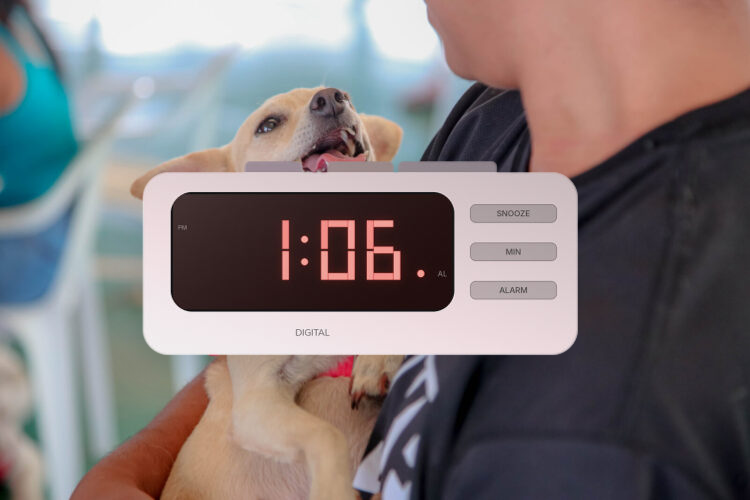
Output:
1,06
